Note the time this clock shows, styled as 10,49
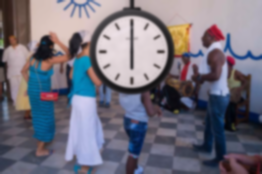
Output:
6,00
